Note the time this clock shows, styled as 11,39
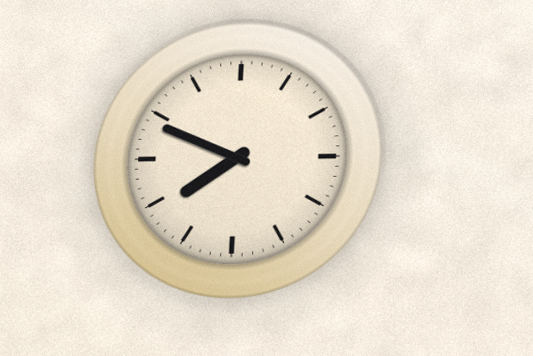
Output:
7,49
